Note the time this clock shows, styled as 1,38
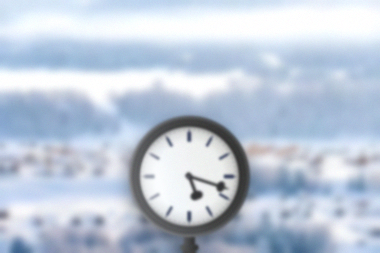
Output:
5,18
